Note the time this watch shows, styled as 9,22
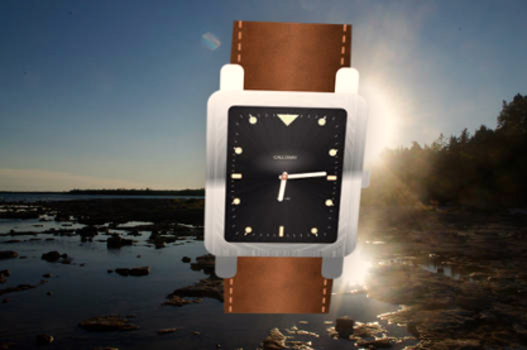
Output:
6,14
